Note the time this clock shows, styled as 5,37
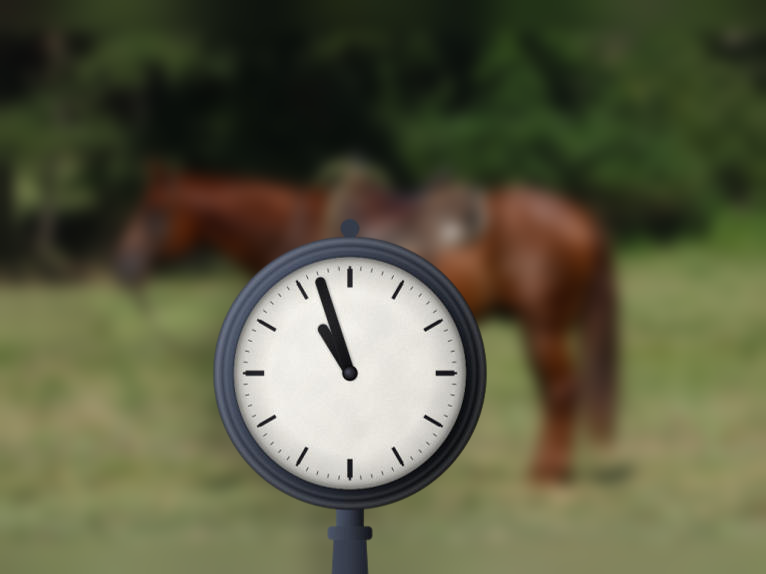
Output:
10,57
